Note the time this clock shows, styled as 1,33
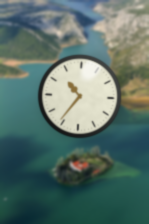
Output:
10,36
